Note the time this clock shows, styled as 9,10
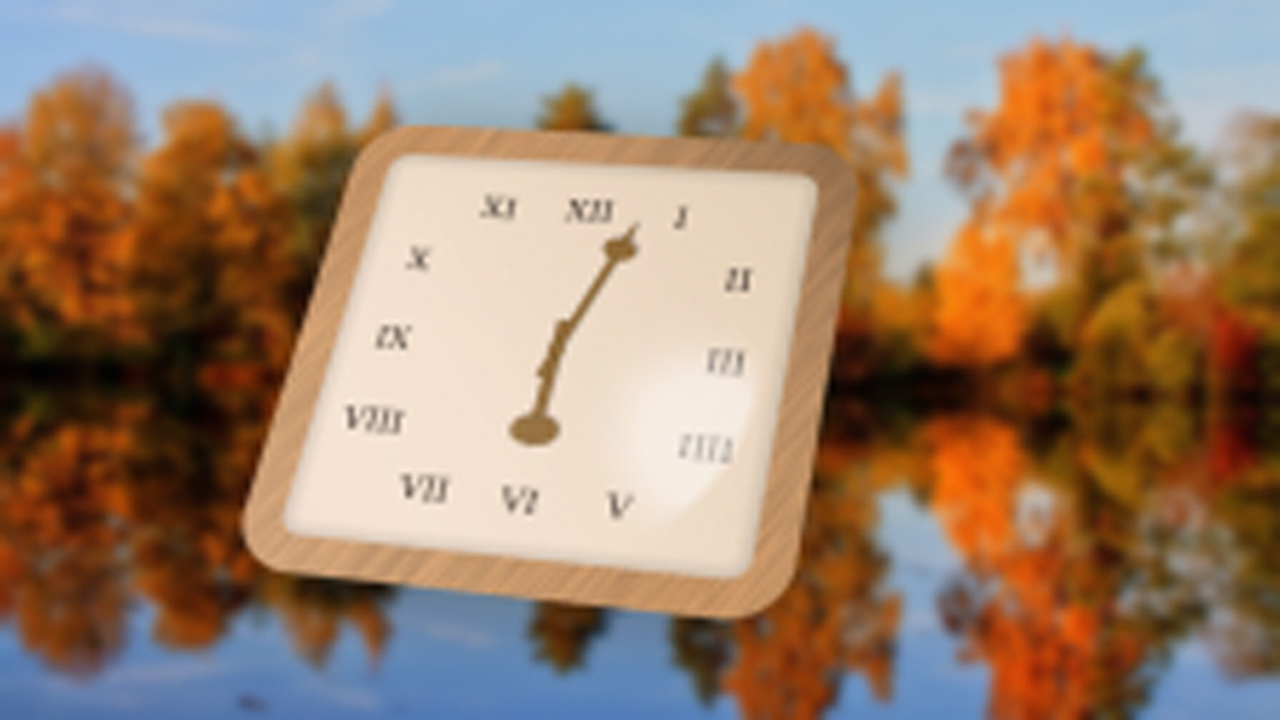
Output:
6,03
